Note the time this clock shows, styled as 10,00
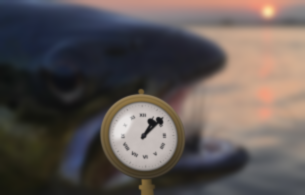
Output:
1,08
